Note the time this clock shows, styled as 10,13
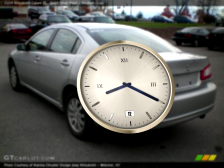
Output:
8,20
